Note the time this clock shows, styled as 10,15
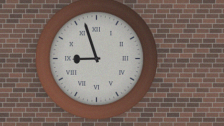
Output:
8,57
